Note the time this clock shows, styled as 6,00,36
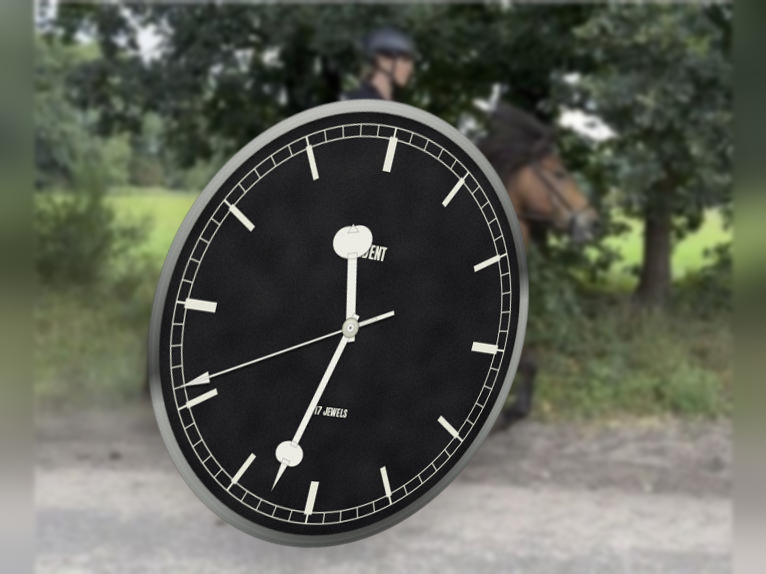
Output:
11,32,41
